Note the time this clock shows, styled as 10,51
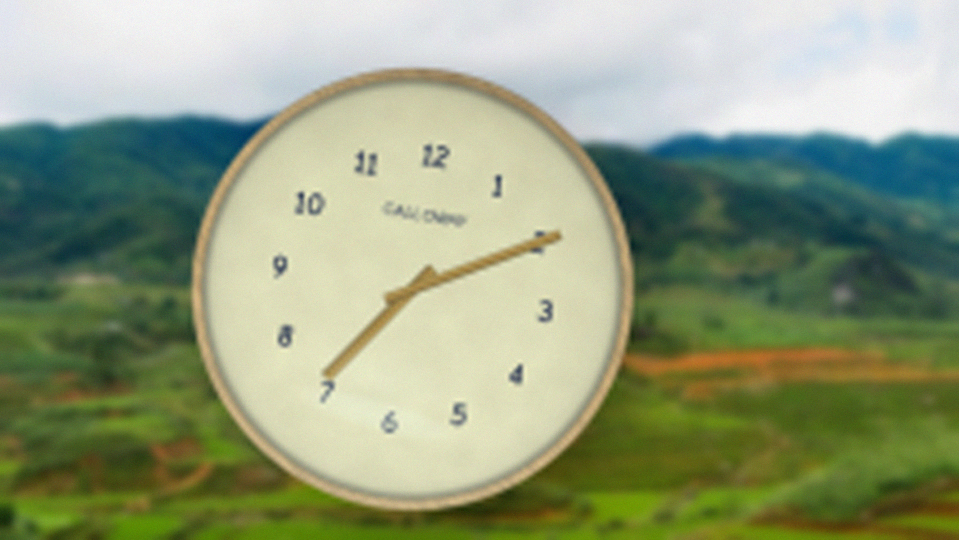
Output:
7,10
